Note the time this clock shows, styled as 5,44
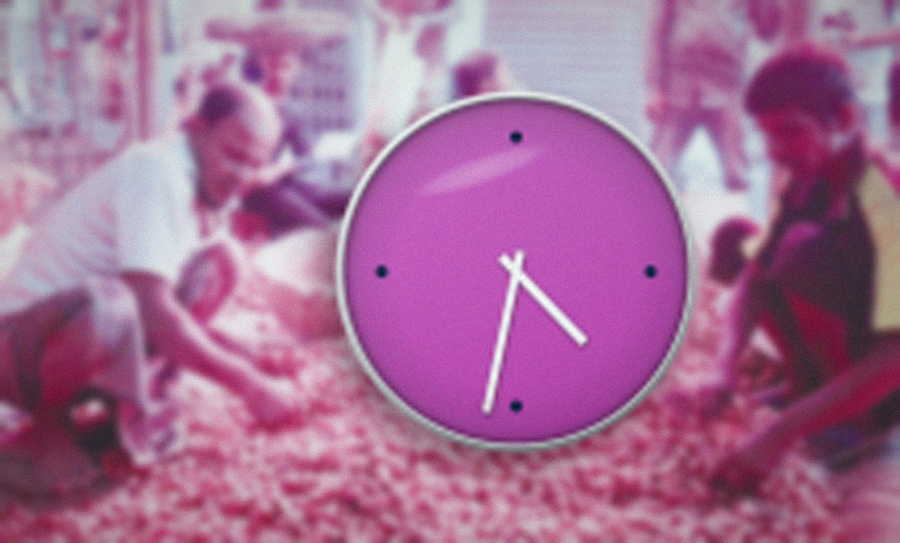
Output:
4,32
